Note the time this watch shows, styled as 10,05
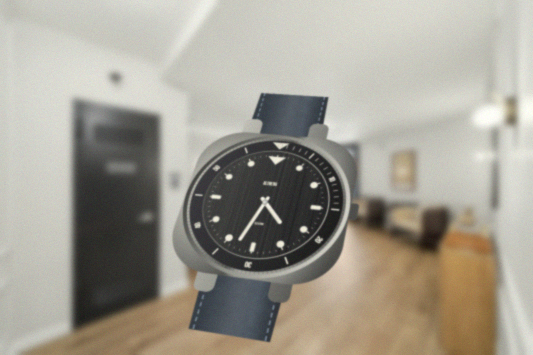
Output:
4,33
